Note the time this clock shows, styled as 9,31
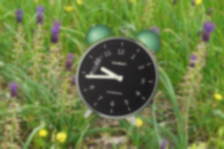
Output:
9,44
